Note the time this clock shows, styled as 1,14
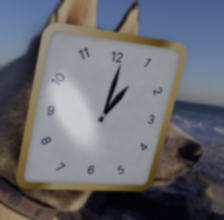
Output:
1,01
